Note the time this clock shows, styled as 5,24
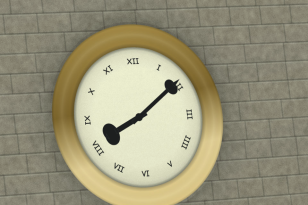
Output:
8,09
